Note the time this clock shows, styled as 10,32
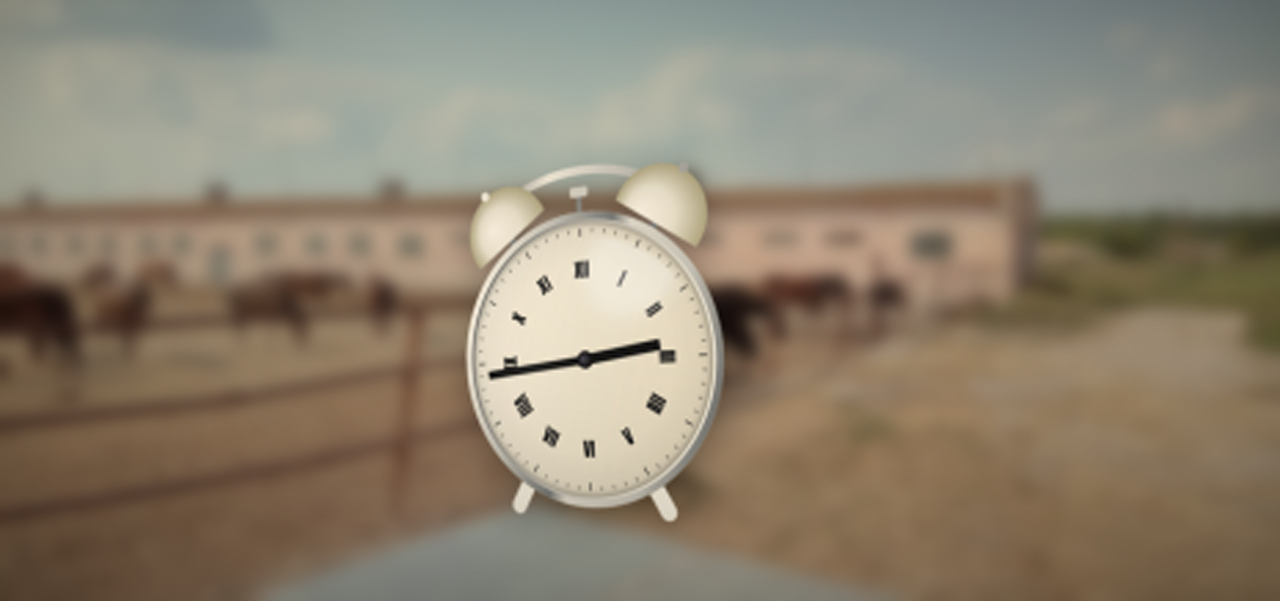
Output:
2,44
